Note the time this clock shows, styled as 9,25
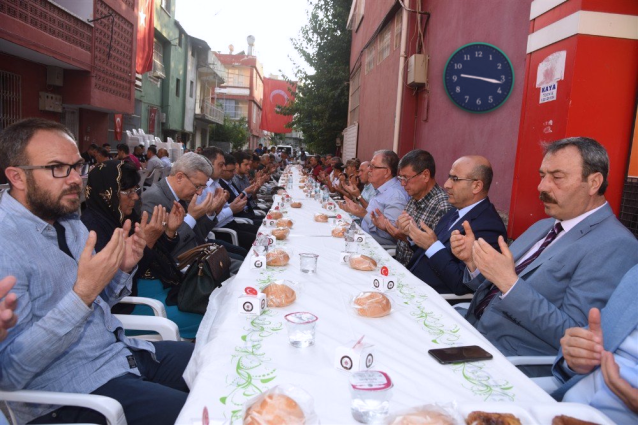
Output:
9,17
